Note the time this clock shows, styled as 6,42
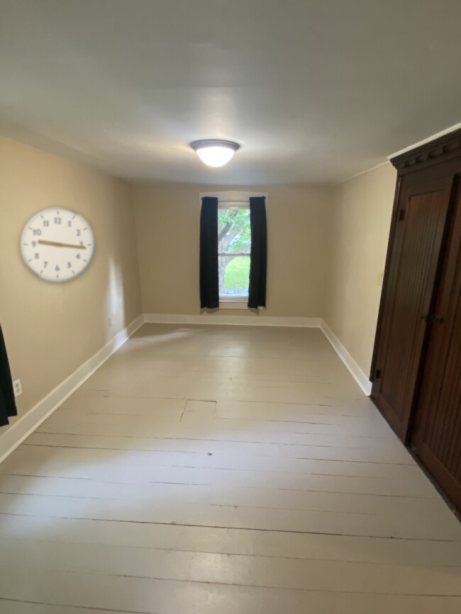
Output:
9,16
